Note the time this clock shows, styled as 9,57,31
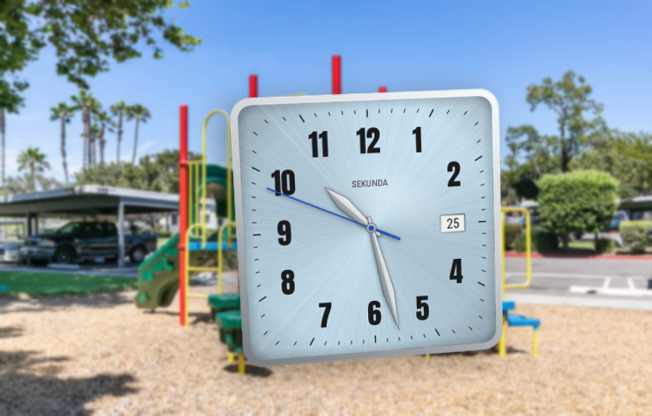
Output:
10,27,49
